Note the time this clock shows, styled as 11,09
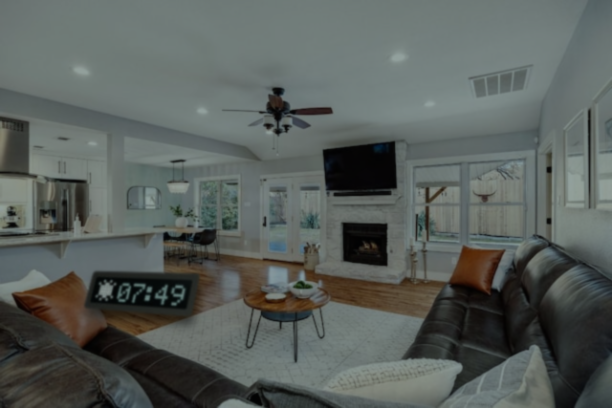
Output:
7,49
